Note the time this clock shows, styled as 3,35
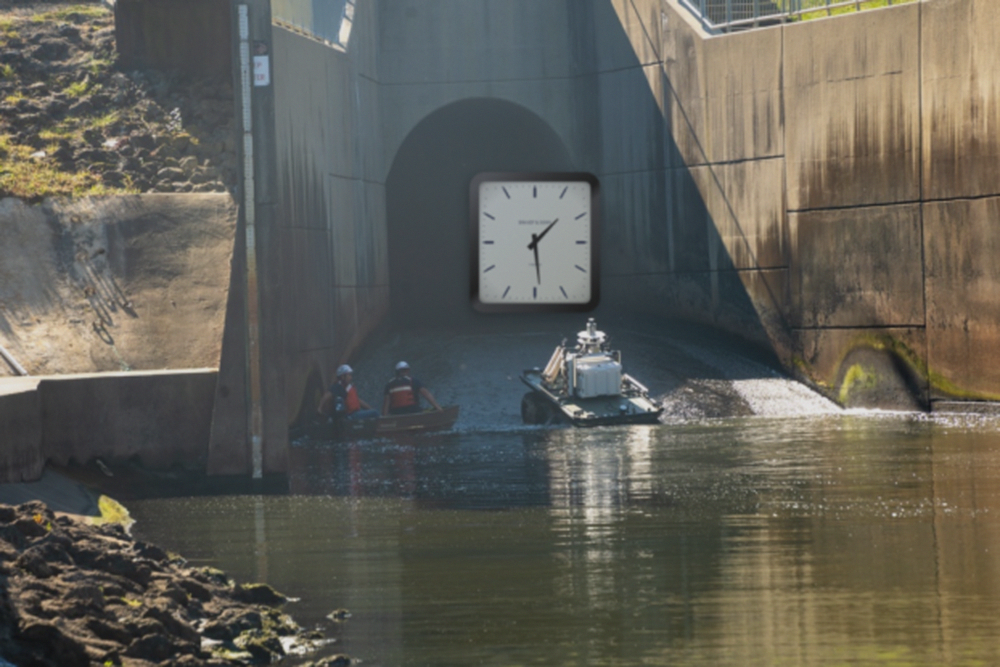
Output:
1,29
